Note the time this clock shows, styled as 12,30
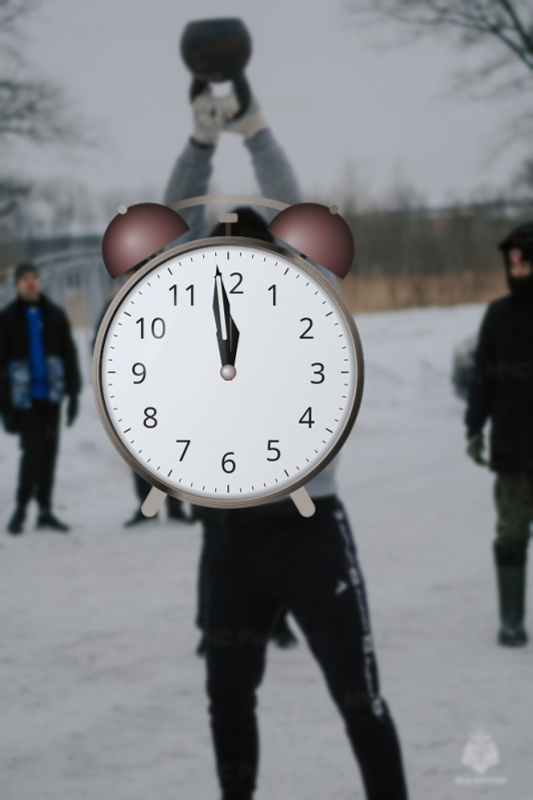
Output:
11,59
